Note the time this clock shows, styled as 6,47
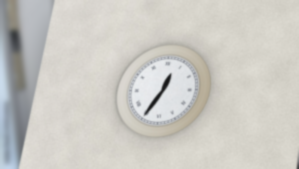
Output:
12,35
